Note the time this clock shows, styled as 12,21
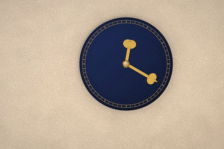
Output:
12,20
